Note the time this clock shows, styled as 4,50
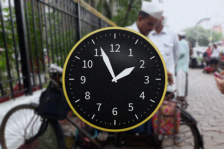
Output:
1,56
